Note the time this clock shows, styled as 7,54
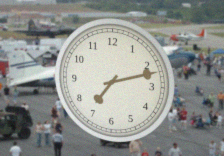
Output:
7,12
